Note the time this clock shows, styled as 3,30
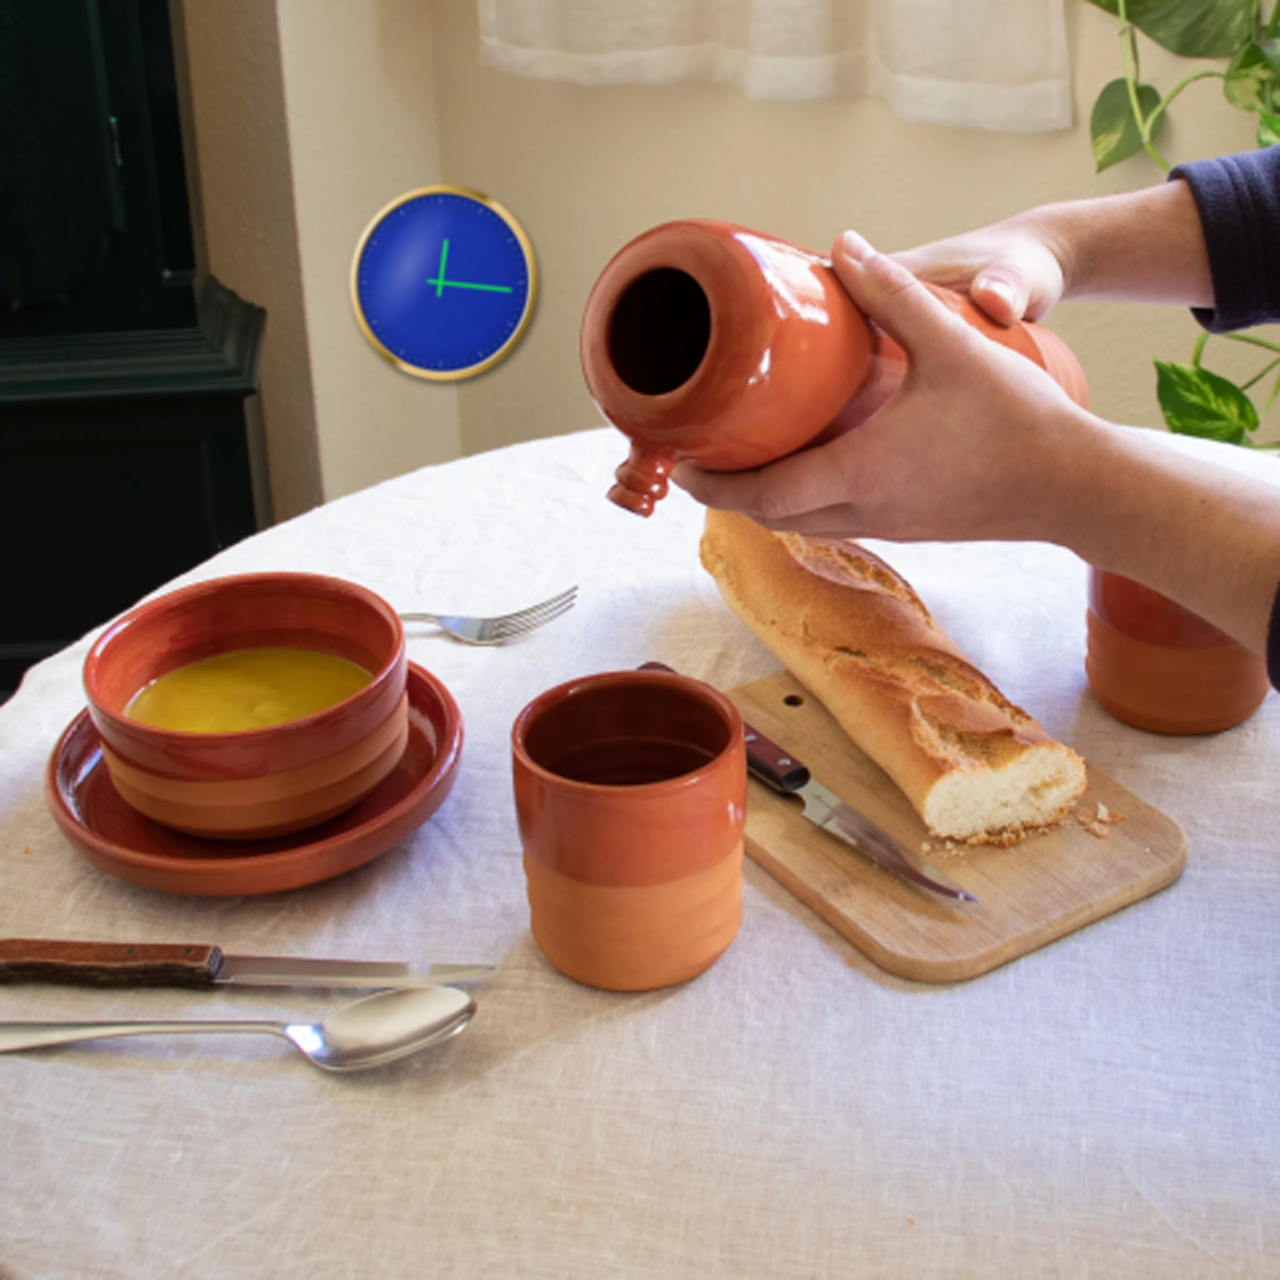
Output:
12,16
